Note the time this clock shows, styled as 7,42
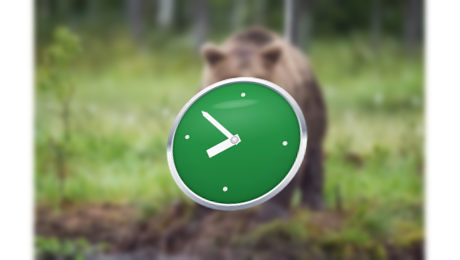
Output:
7,51
